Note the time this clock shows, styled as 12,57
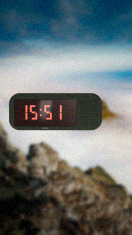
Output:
15,51
